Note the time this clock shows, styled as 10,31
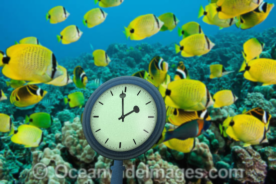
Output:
1,59
